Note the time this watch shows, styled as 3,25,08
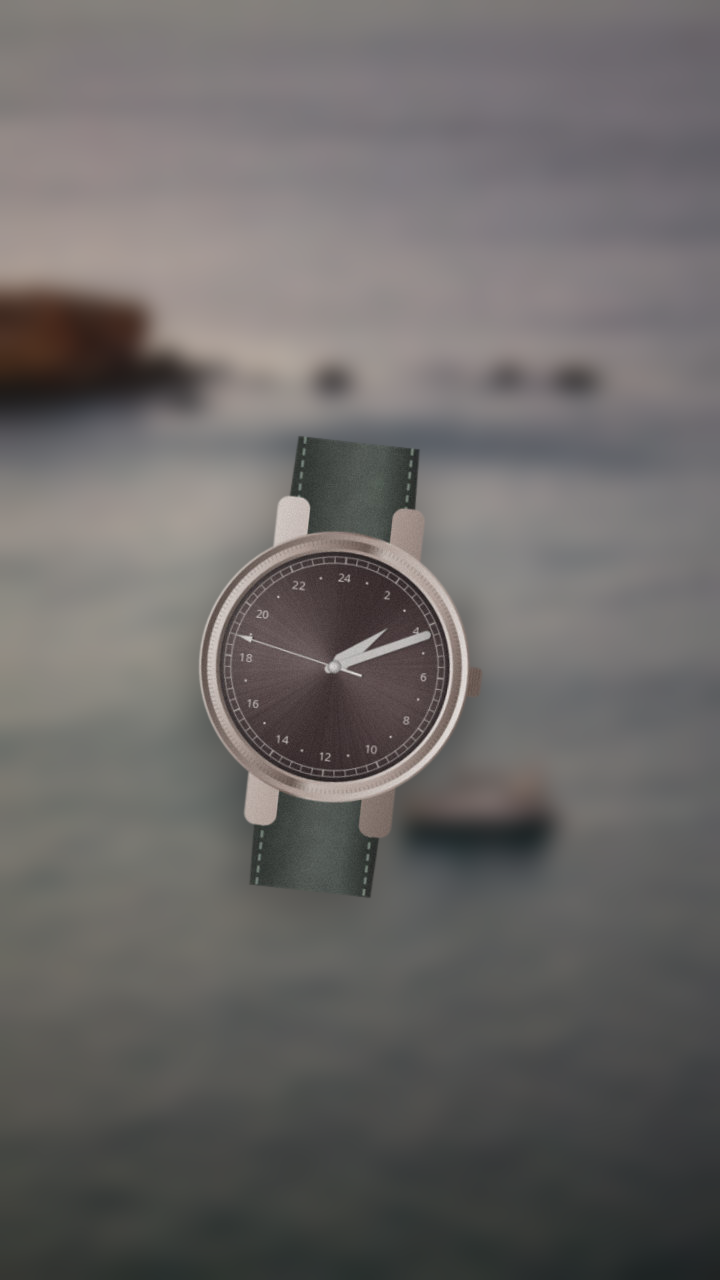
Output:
3,10,47
